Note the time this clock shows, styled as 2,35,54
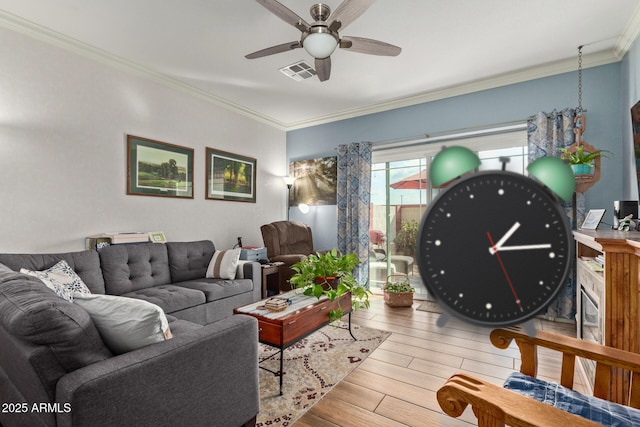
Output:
1,13,25
